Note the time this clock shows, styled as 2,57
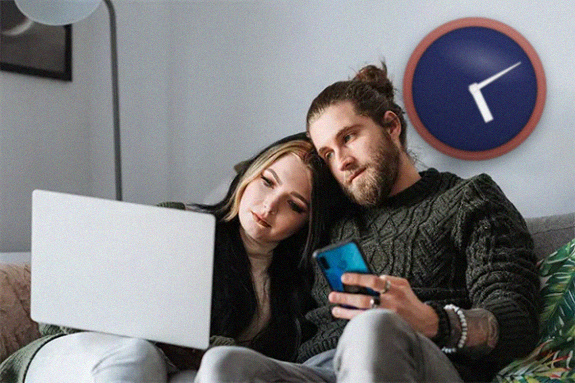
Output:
5,10
